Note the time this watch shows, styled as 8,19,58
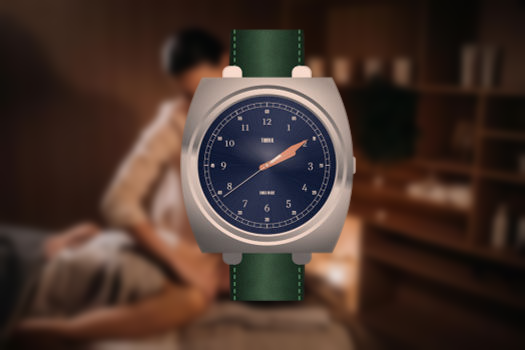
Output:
2,09,39
